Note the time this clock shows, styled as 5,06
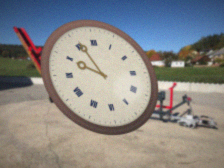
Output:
9,56
